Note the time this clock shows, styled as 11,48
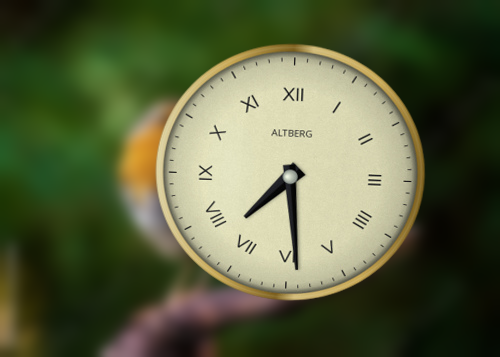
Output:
7,29
